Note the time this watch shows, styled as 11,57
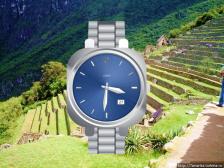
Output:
3,31
